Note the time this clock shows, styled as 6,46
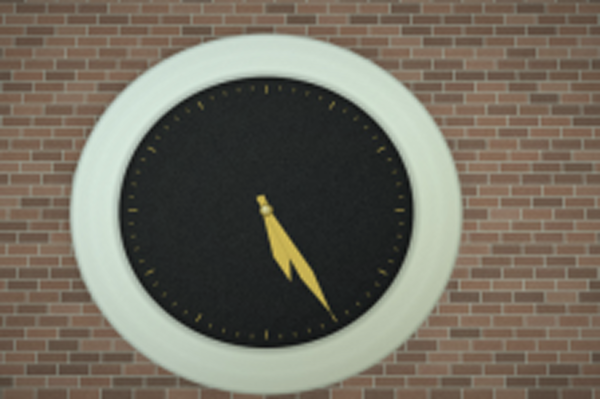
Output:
5,25
